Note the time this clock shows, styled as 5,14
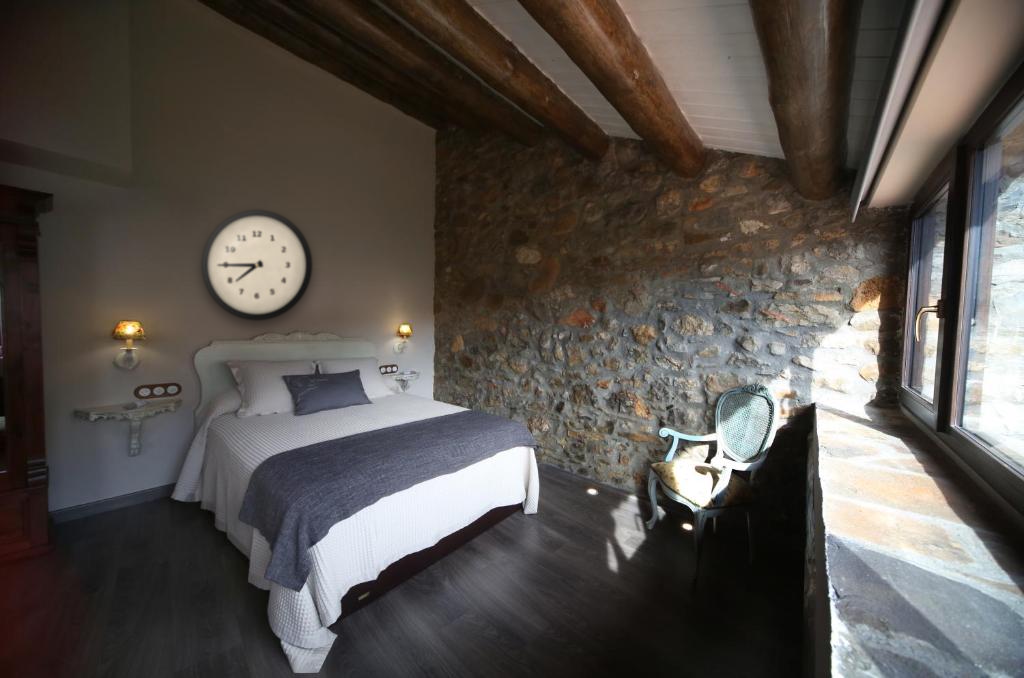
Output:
7,45
